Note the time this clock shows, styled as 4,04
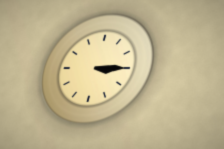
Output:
3,15
